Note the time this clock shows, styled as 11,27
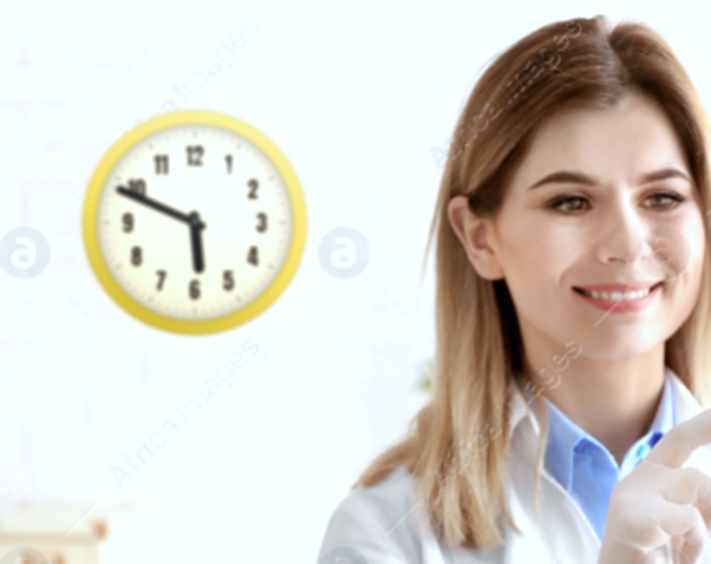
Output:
5,49
